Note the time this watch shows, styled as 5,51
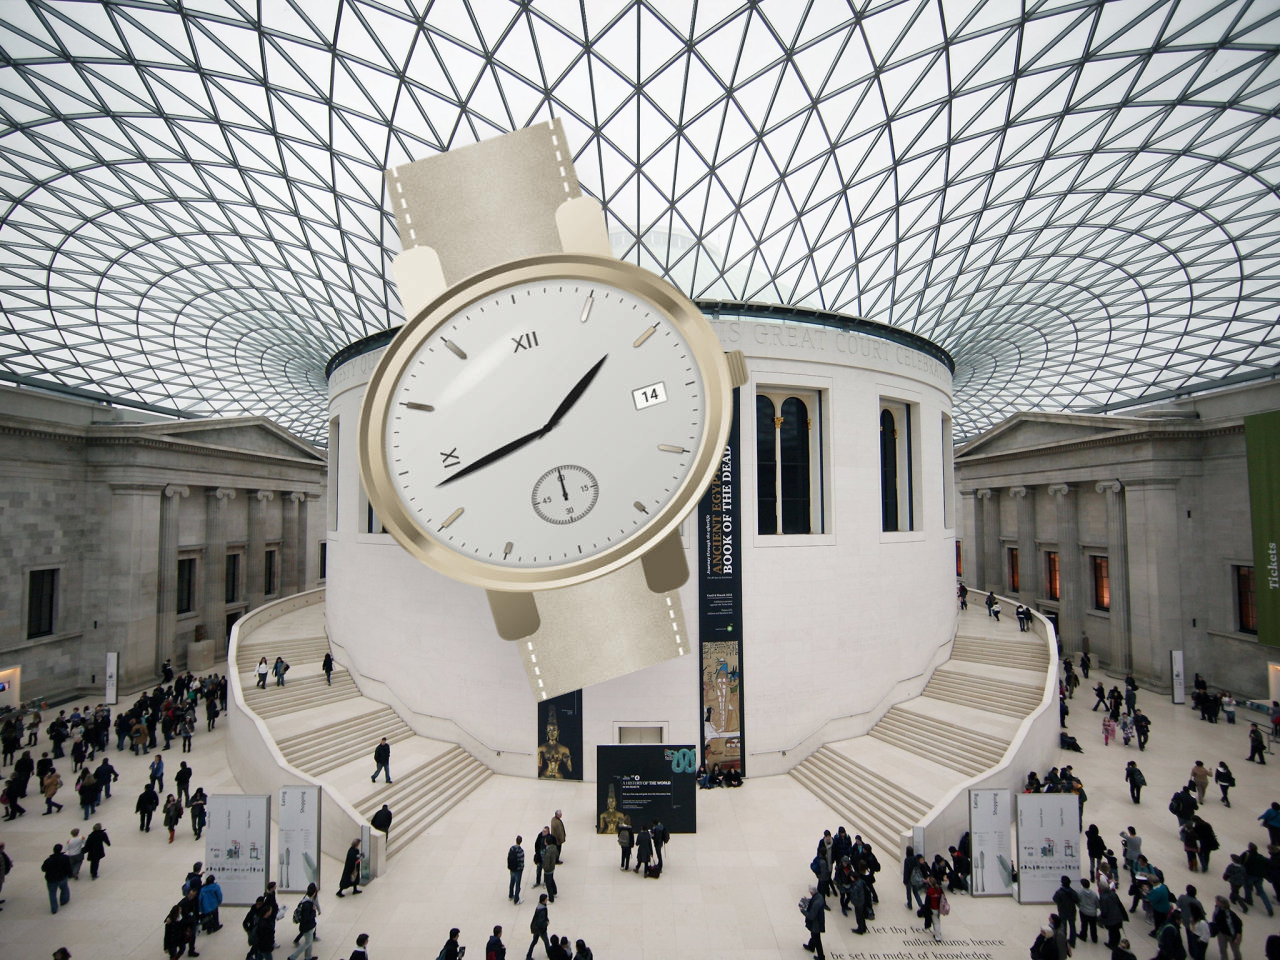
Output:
1,43
